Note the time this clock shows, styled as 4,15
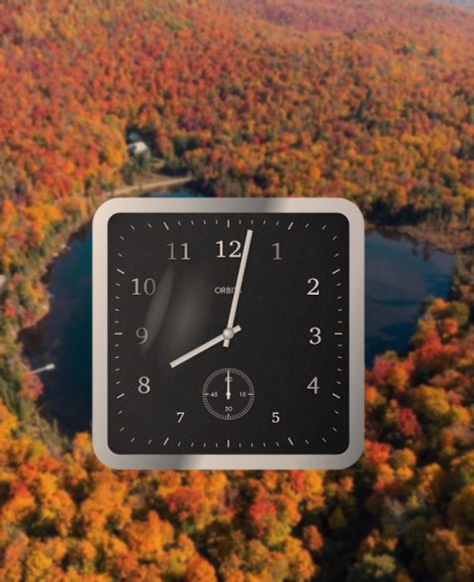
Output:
8,02
